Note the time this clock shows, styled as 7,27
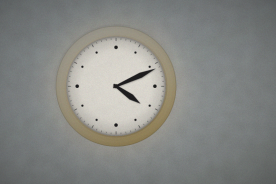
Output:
4,11
